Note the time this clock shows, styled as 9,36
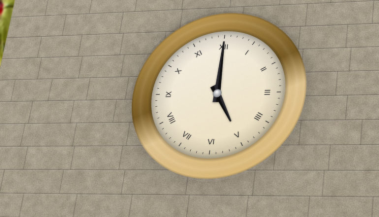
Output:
5,00
